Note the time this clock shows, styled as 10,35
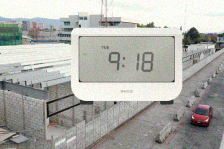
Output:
9,18
